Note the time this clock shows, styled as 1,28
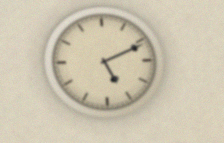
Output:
5,11
